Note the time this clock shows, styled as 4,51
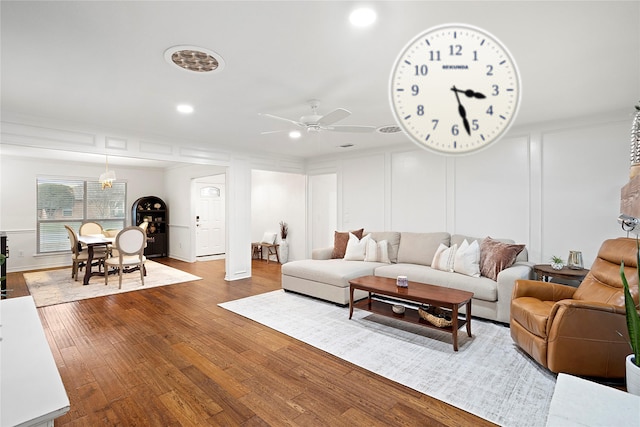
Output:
3,27
